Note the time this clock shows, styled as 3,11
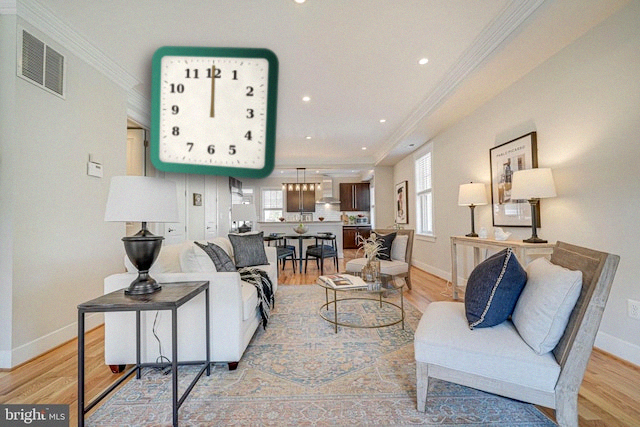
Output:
12,00
